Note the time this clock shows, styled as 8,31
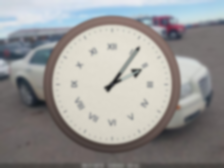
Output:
2,06
